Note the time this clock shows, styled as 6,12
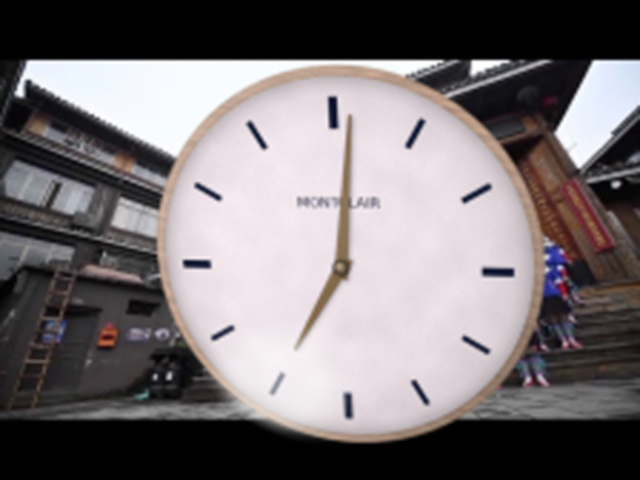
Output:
7,01
